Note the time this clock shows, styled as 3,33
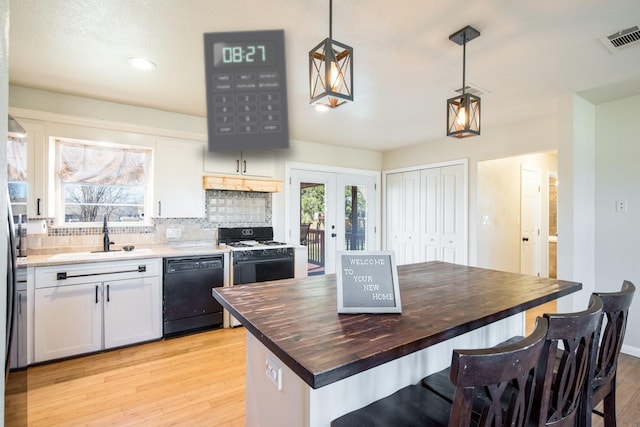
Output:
8,27
